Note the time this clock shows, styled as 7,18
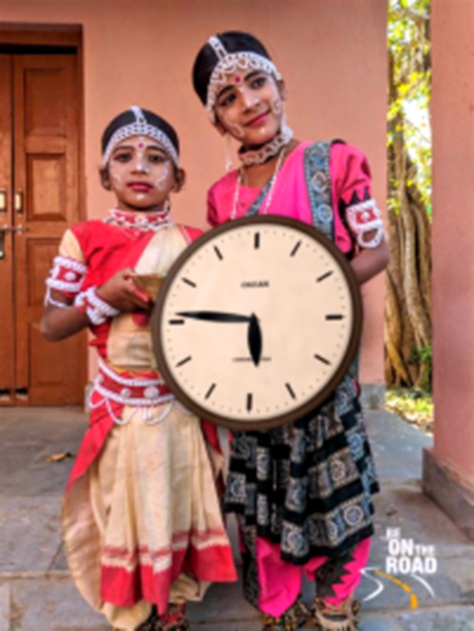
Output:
5,46
